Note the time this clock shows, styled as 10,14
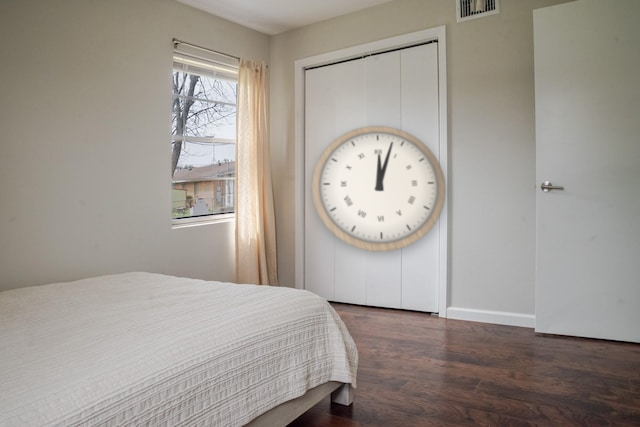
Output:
12,03
